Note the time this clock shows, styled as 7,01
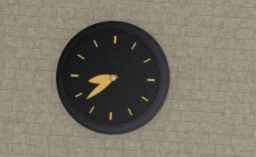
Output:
8,38
